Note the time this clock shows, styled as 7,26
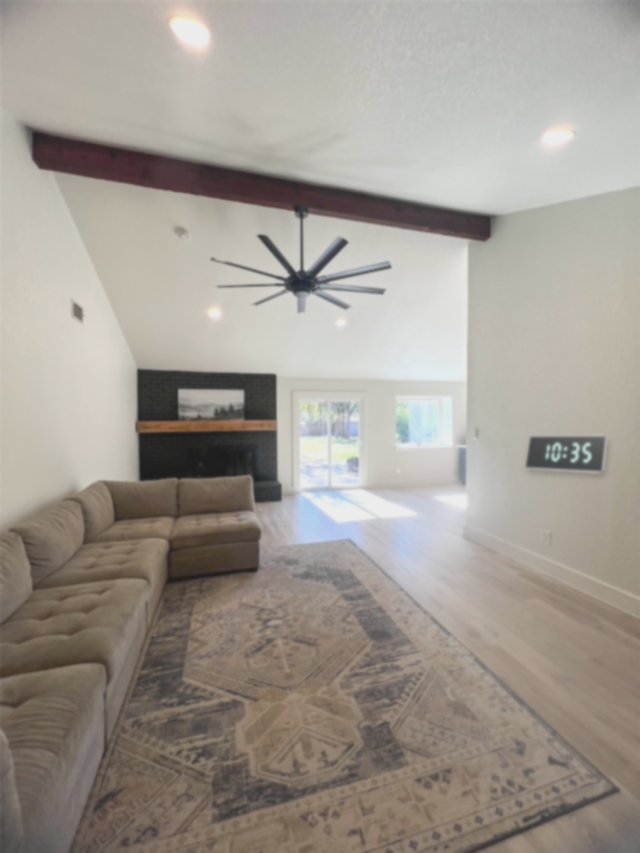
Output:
10,35
